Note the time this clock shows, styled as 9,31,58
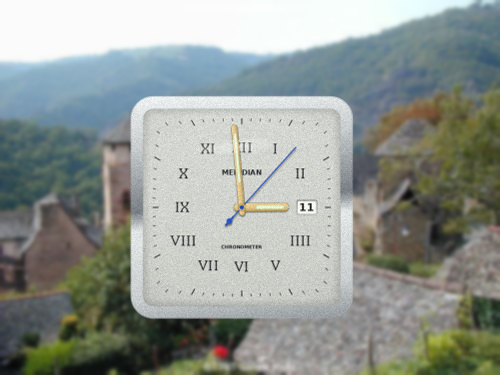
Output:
2,59,07
